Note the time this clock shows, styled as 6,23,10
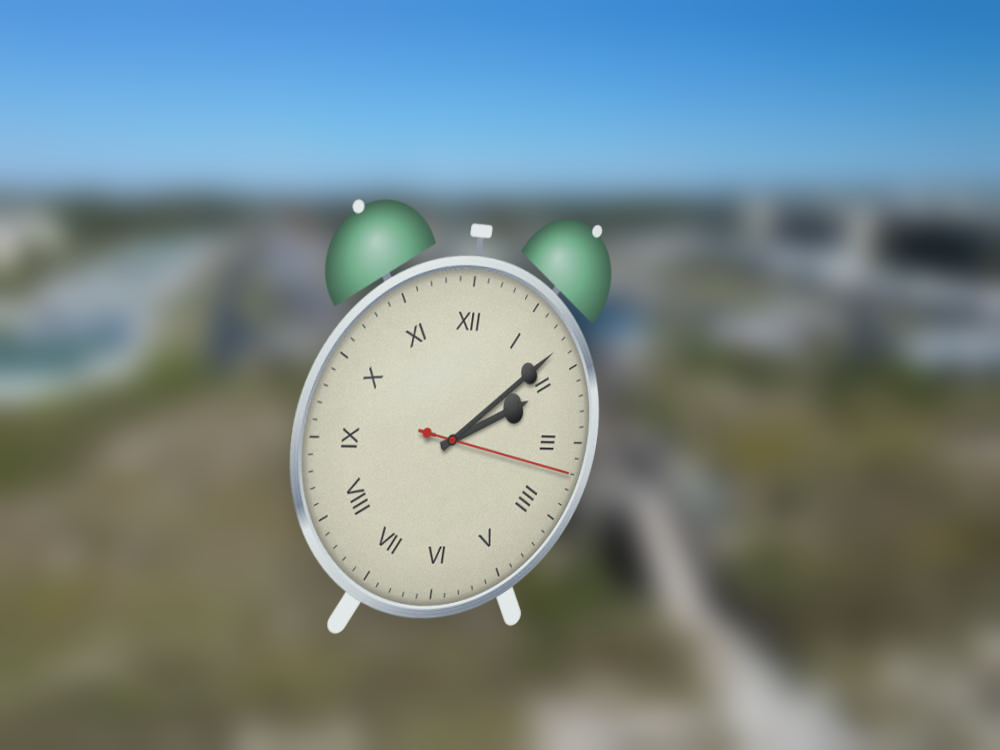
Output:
2,08,17
